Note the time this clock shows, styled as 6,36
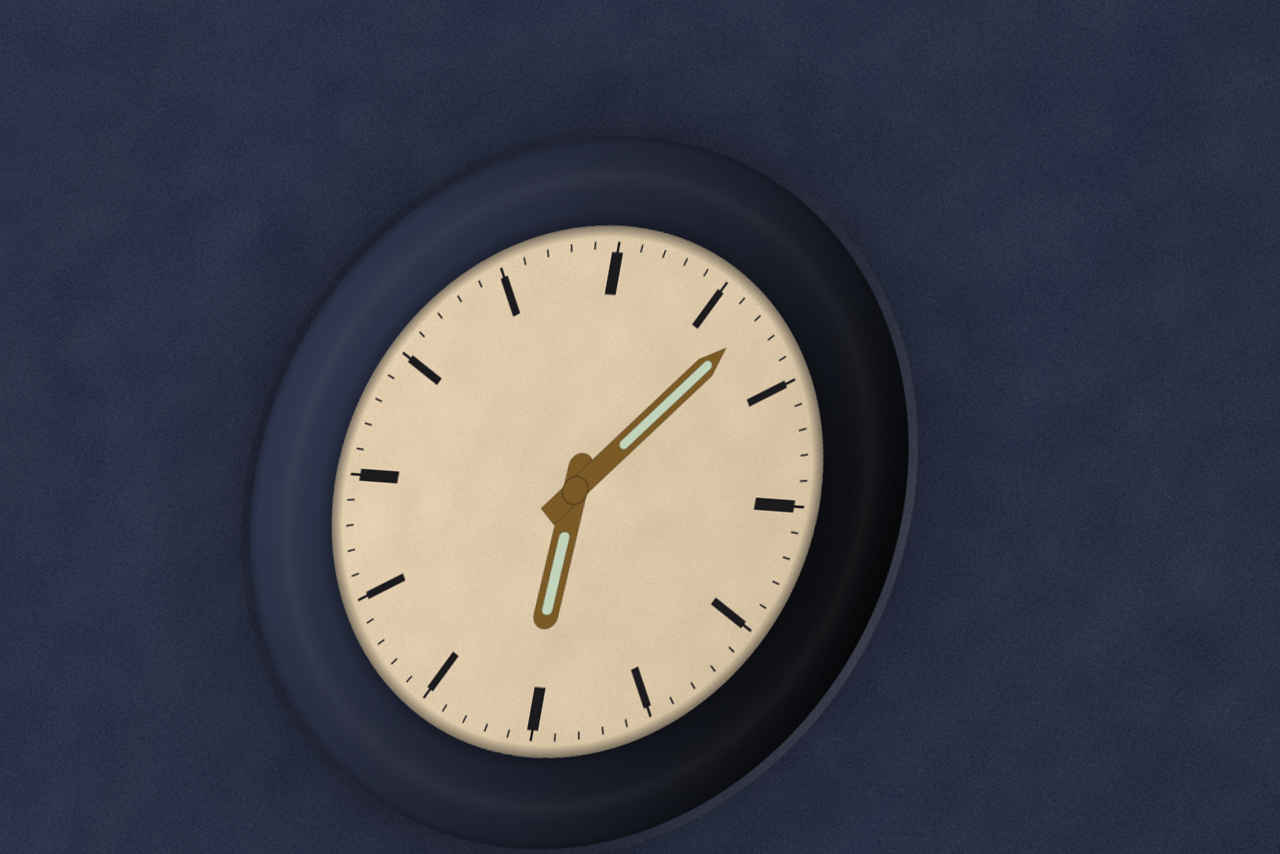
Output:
6,07
